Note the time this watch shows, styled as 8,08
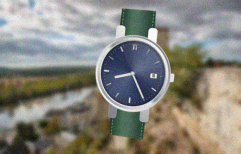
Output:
8,25
